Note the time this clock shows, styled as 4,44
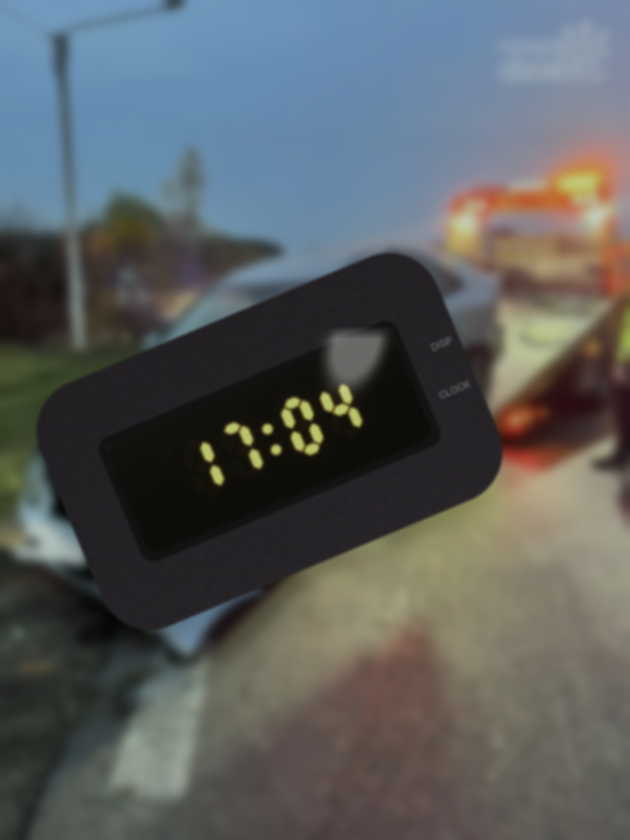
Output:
17,04
